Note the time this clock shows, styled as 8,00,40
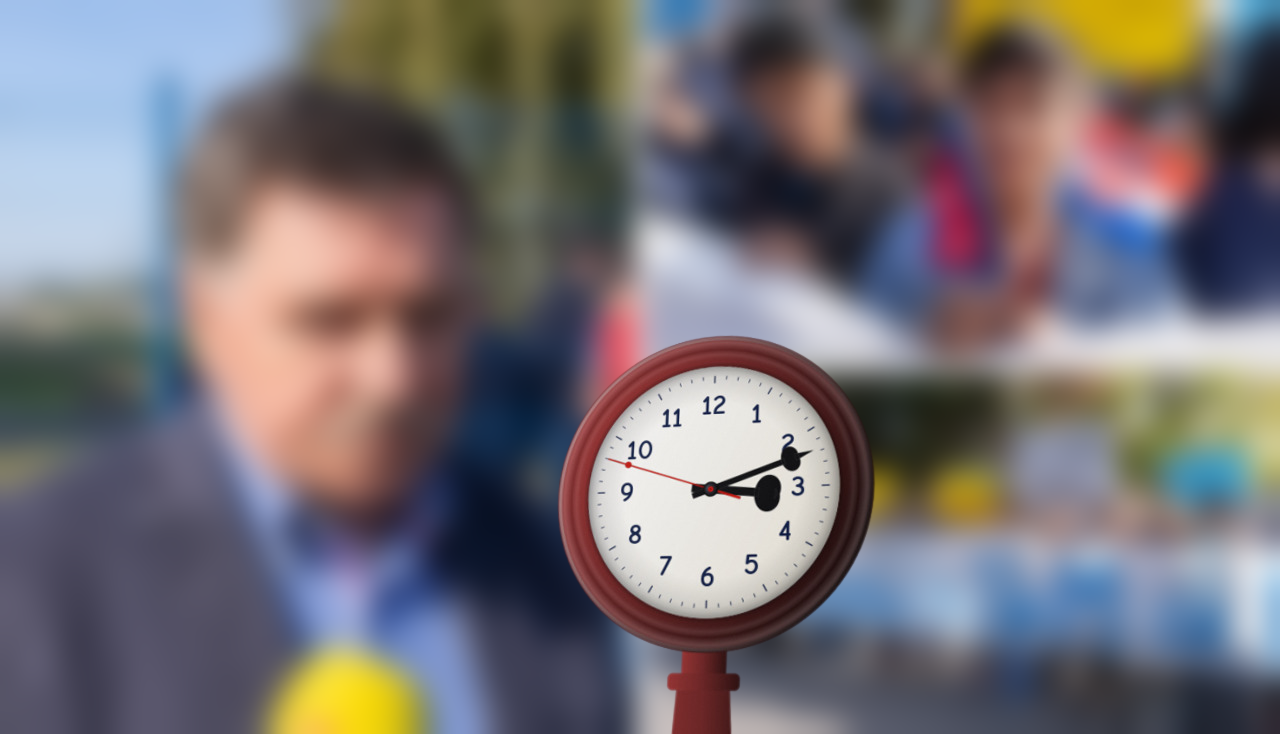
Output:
3,11,48
